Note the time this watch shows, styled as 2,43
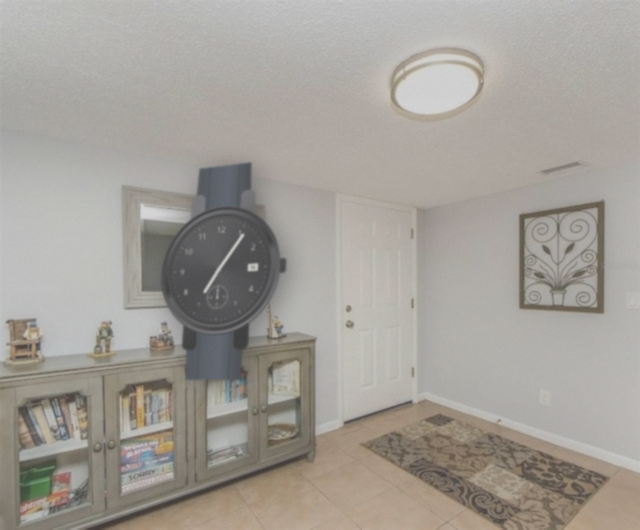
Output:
7,06
